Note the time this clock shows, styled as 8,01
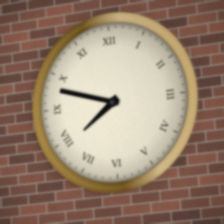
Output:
7,48
